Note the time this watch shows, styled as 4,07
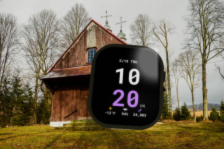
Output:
10,20
